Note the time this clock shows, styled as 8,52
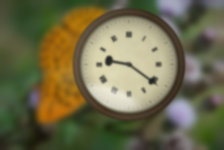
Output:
9,21
